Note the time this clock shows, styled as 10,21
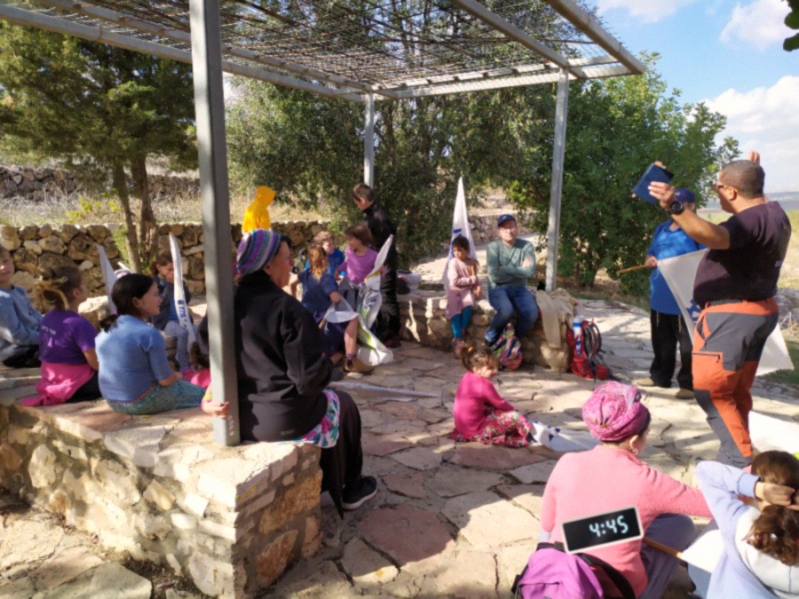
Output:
4,45
